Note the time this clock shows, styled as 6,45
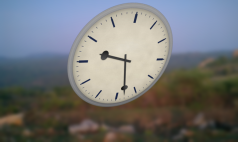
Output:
9,28
